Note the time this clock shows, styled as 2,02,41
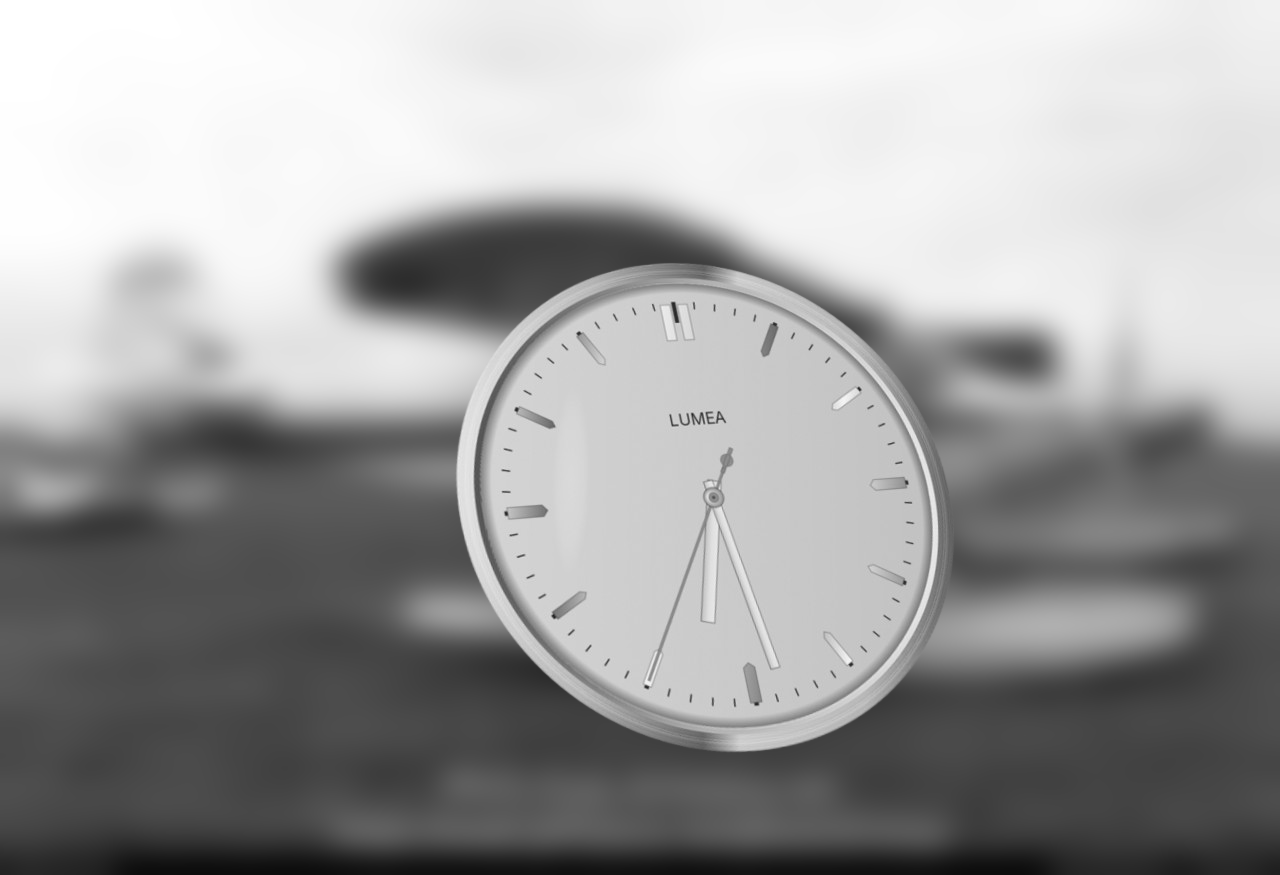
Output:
6,28,35
